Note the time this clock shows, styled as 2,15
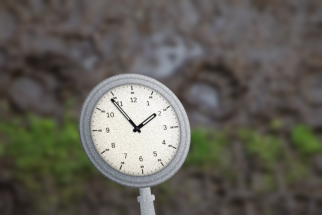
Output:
1,54
